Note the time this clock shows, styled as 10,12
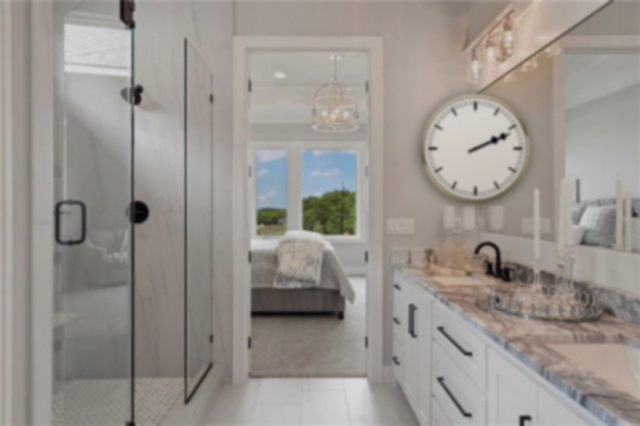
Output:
2,11
